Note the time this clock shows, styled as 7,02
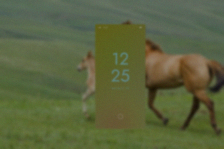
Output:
12,25
